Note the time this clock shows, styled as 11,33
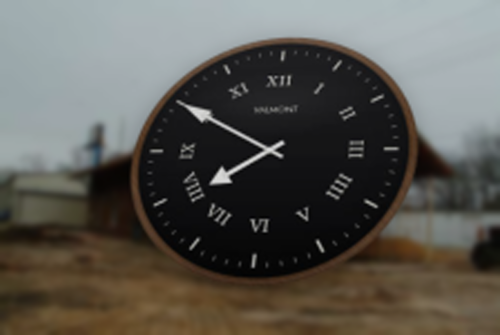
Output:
7,50
